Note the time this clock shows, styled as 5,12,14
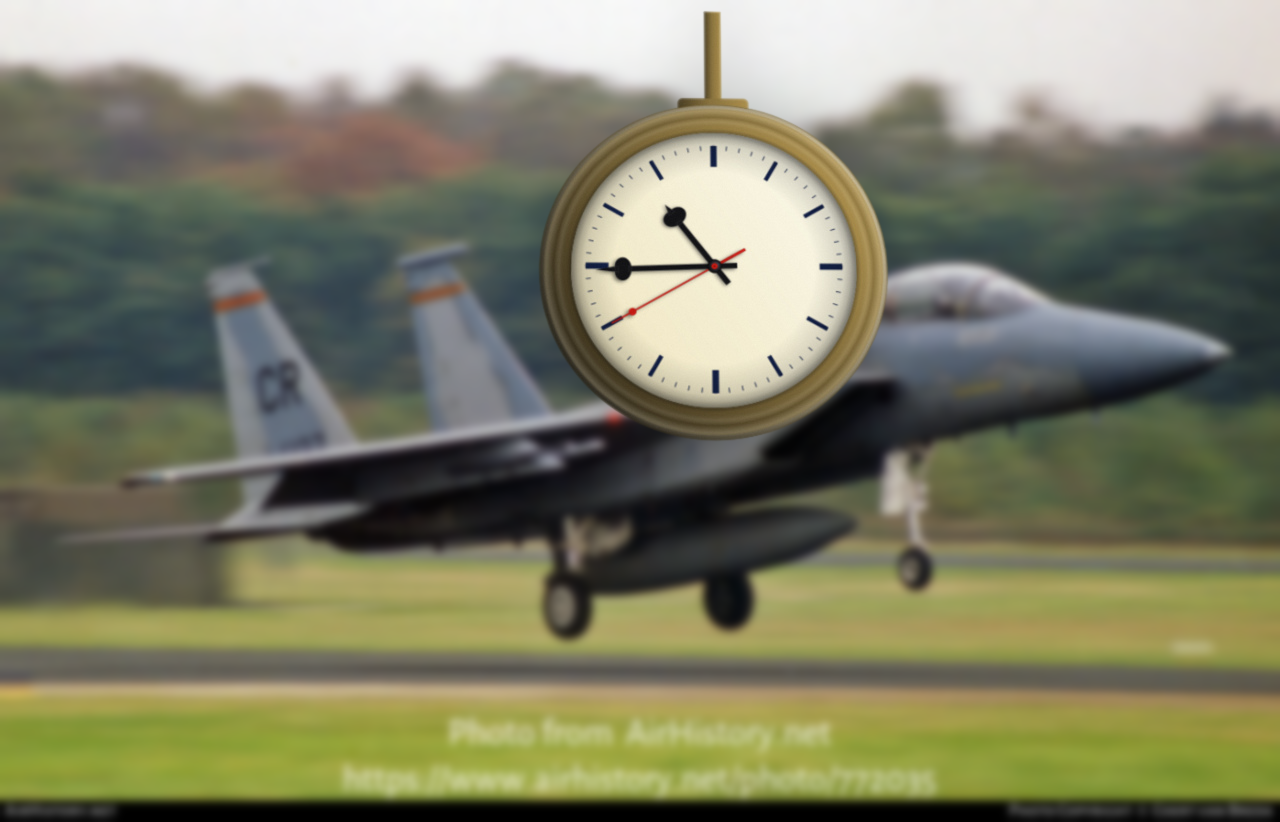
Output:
10,44,40
